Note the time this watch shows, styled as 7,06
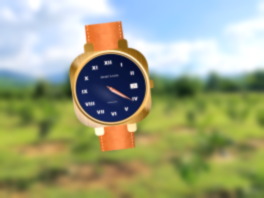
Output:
4,21
